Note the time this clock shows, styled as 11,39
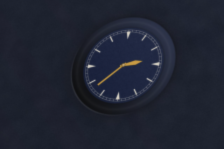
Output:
2,38
